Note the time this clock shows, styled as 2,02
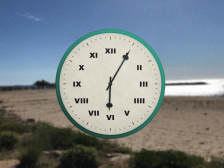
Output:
6,05
